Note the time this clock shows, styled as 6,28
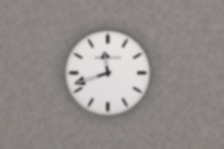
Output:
11,42
